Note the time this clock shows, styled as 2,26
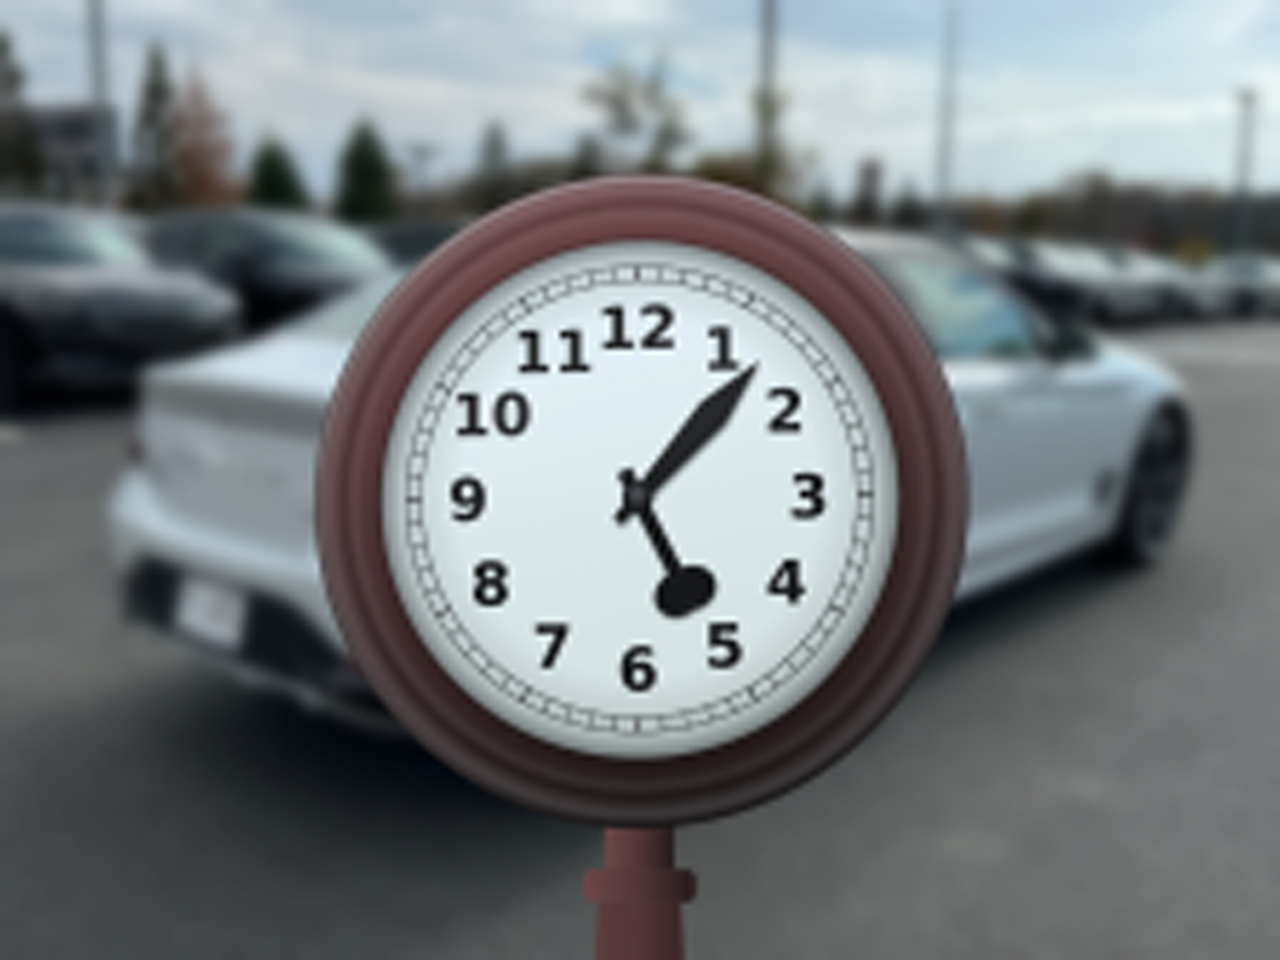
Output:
5,07
